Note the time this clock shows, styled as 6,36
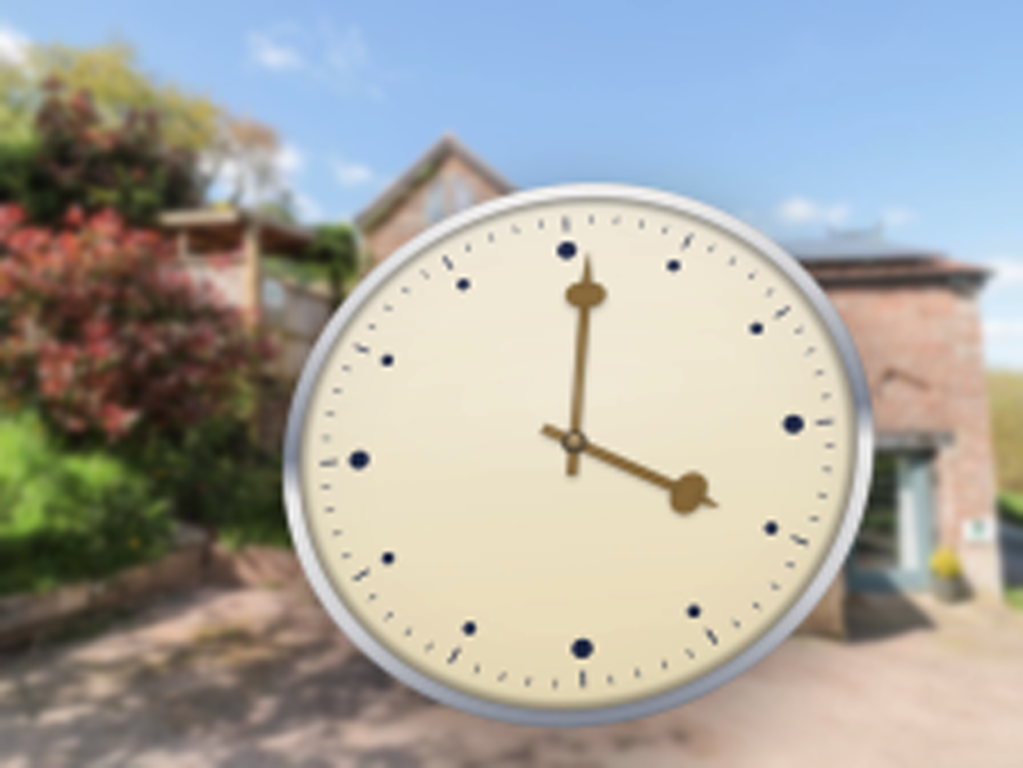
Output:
4,01
